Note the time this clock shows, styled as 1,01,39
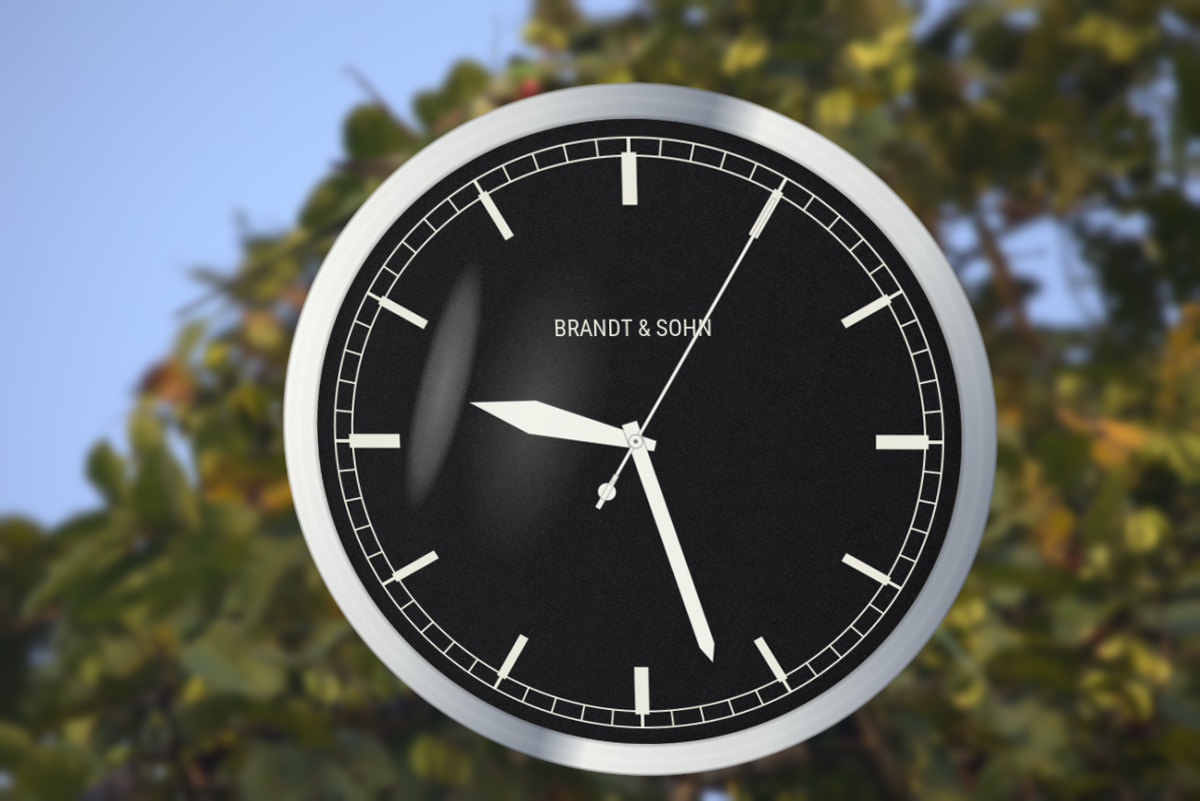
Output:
9,27,05
